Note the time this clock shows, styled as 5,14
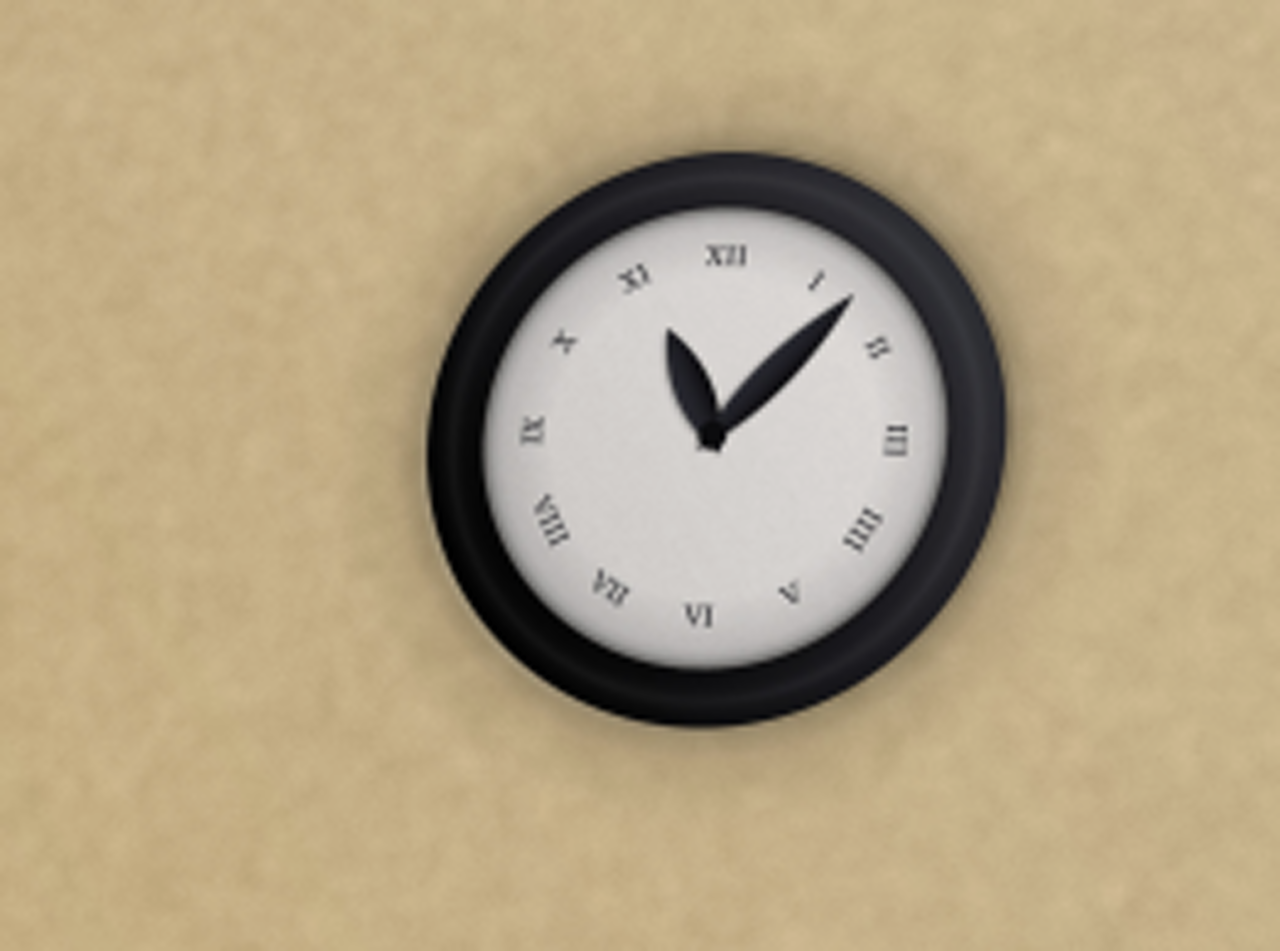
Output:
11,07
